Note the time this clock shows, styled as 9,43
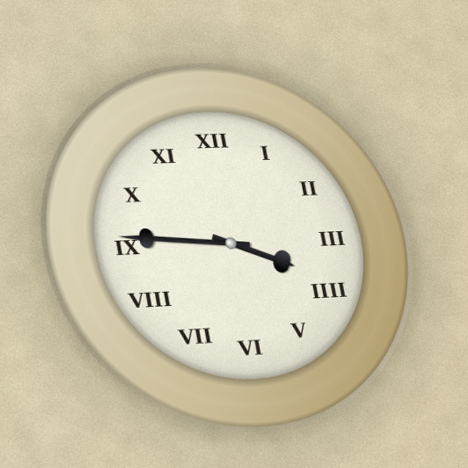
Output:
3,46
